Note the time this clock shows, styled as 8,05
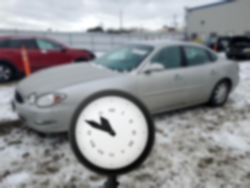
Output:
10,49
